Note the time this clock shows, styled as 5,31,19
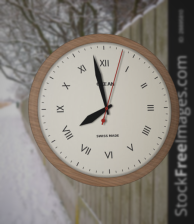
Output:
7,58,03
